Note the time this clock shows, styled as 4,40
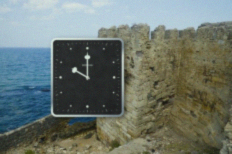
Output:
10,00
